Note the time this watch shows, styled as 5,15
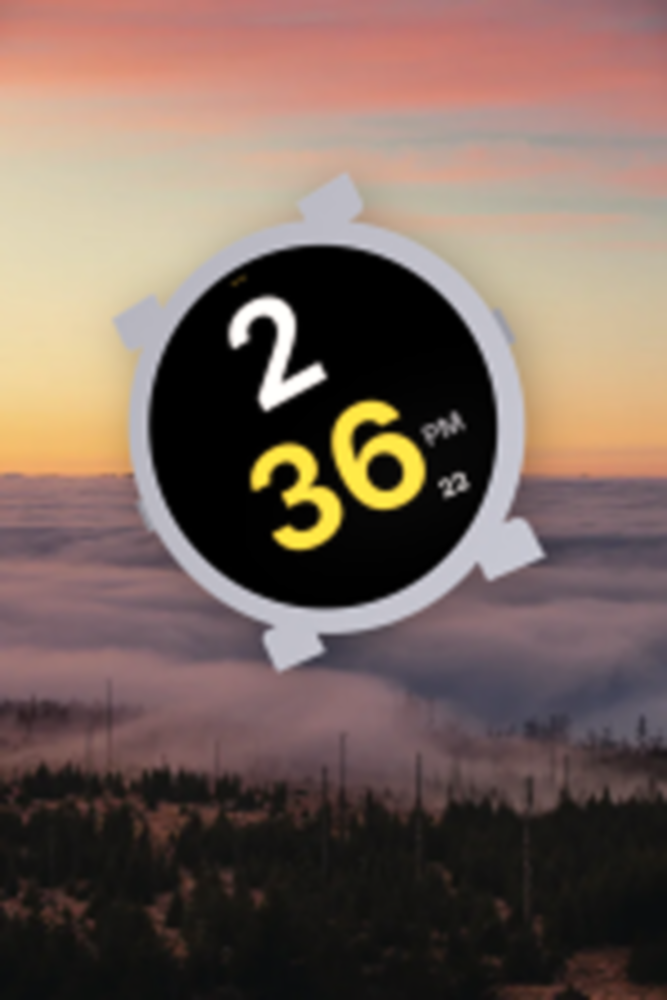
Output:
2,36
